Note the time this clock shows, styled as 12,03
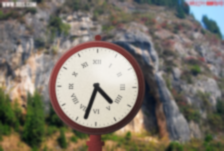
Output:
4,33
